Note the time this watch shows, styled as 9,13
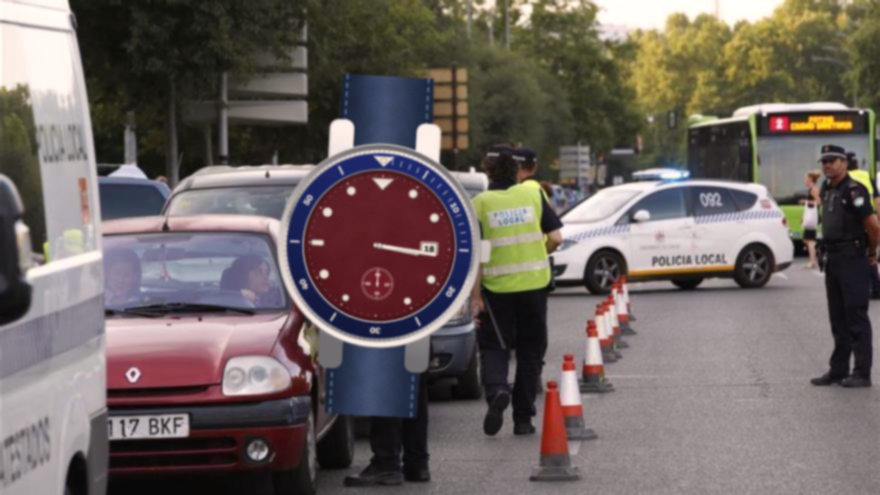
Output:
3,16
